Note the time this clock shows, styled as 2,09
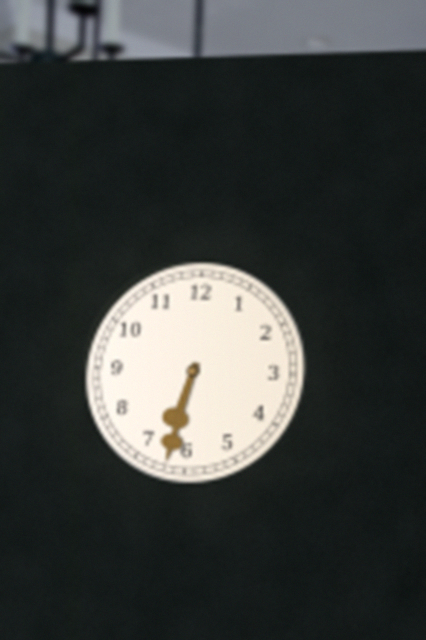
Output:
6,32
